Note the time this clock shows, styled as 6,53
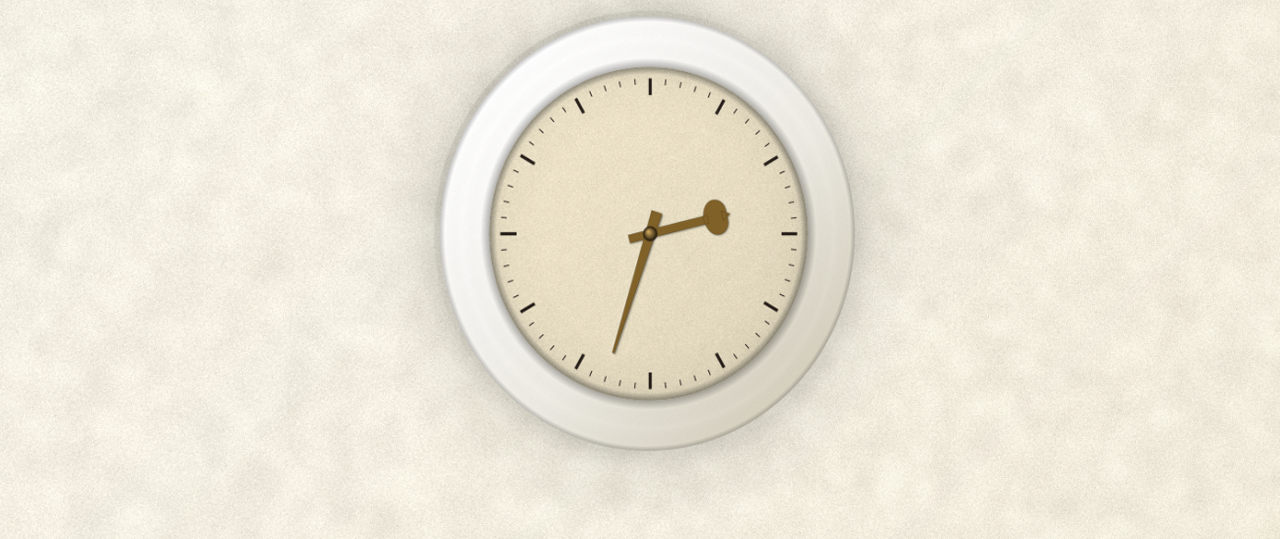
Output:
2,33
